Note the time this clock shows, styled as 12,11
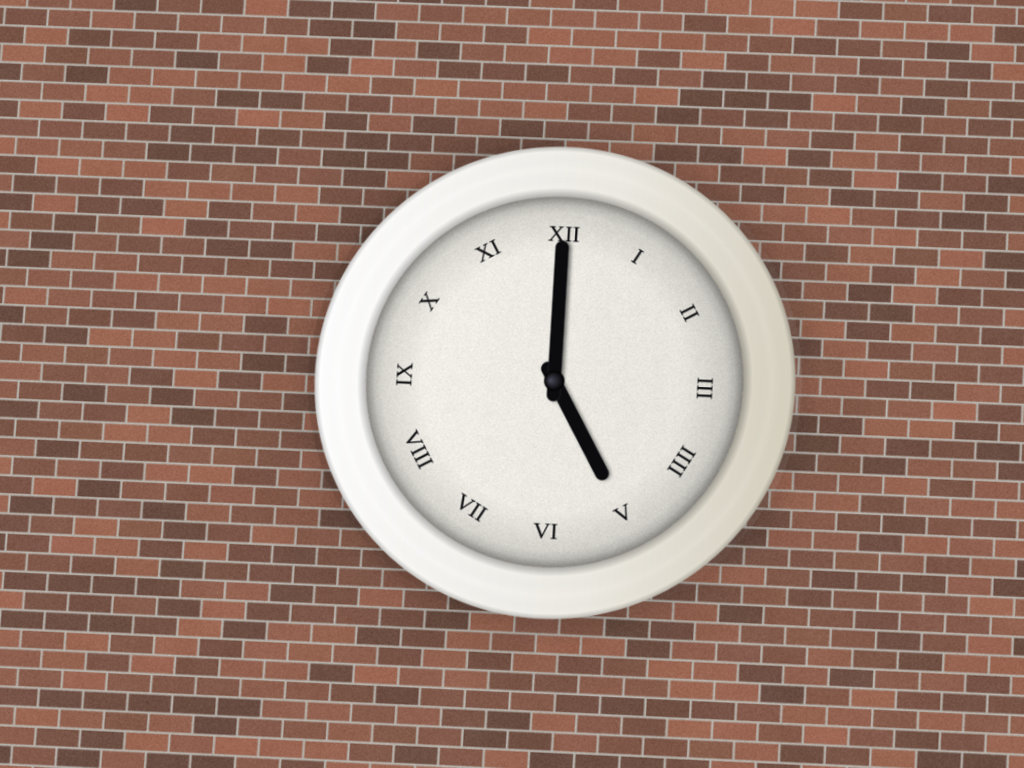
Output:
5,00
